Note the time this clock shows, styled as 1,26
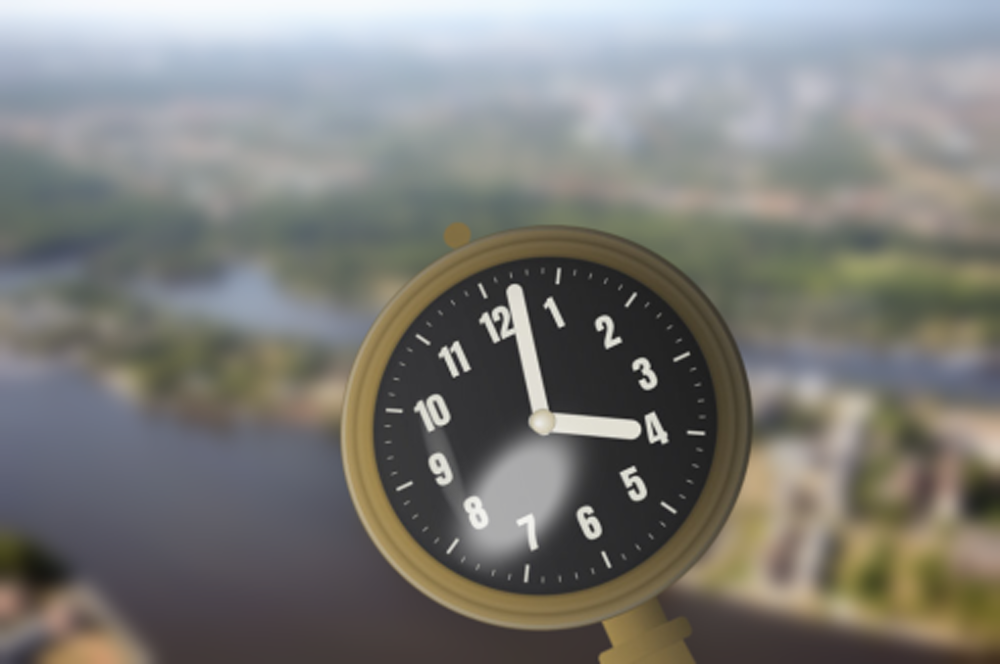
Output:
4,02
